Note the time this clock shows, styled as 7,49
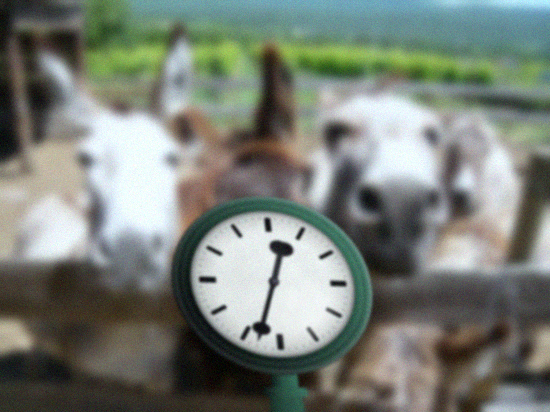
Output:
12,33
